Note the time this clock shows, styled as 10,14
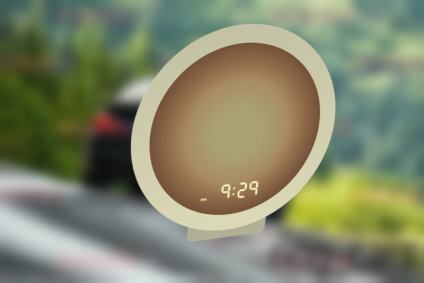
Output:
9,29
